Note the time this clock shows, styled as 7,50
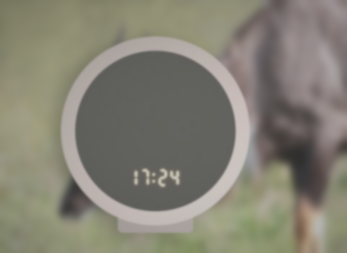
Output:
17,24
